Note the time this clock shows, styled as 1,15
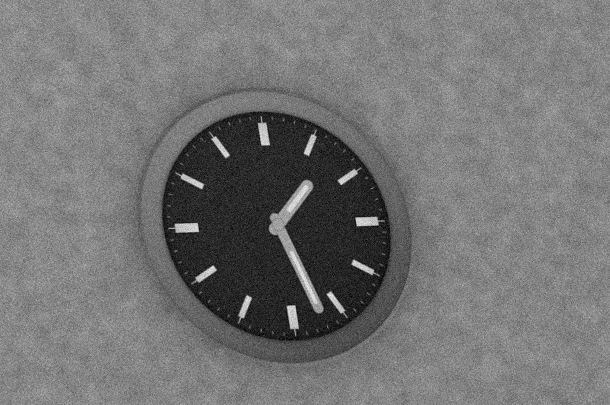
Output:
1,27
